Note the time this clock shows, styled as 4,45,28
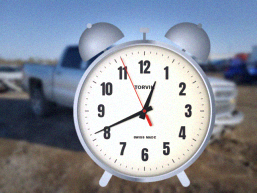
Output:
12,40,56
